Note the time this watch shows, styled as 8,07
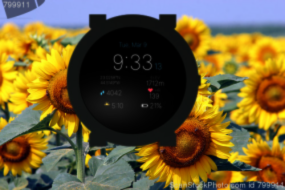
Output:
9,33
